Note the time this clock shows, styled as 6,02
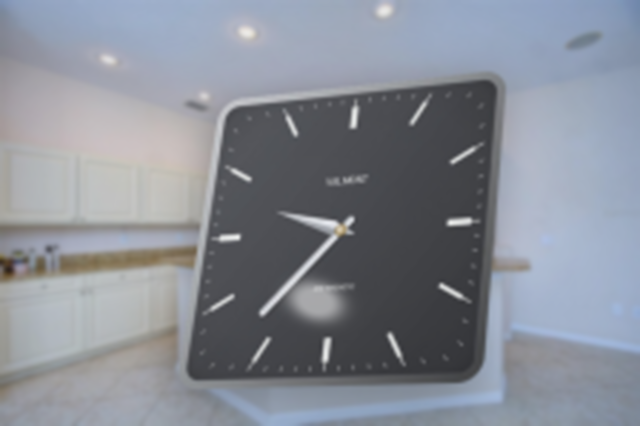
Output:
9,37
